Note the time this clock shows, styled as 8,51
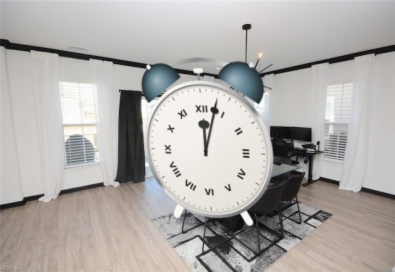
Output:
12,03
